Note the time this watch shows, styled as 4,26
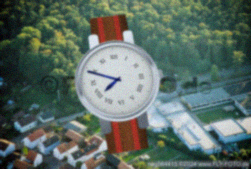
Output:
7,49
